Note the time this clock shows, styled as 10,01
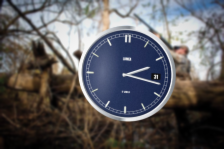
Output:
2,17
